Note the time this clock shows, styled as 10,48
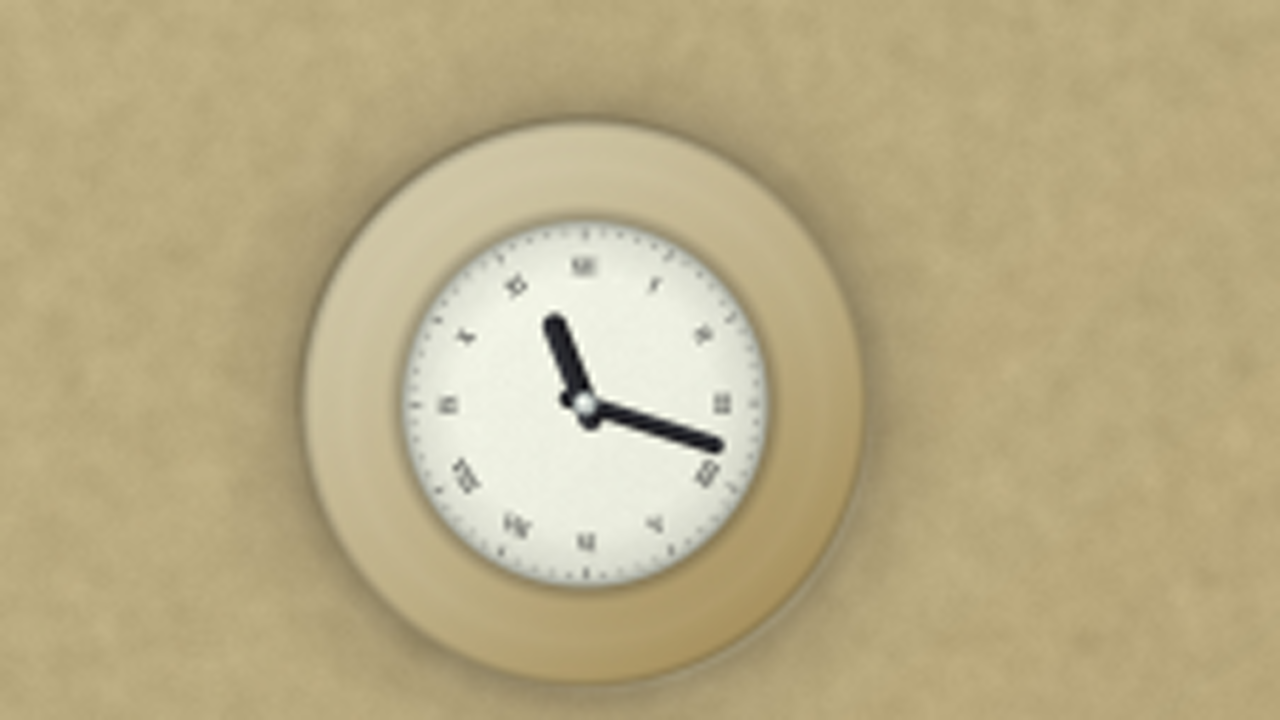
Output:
11,18
